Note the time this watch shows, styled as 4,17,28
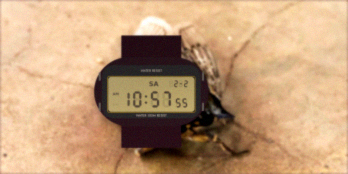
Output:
10,57,55
